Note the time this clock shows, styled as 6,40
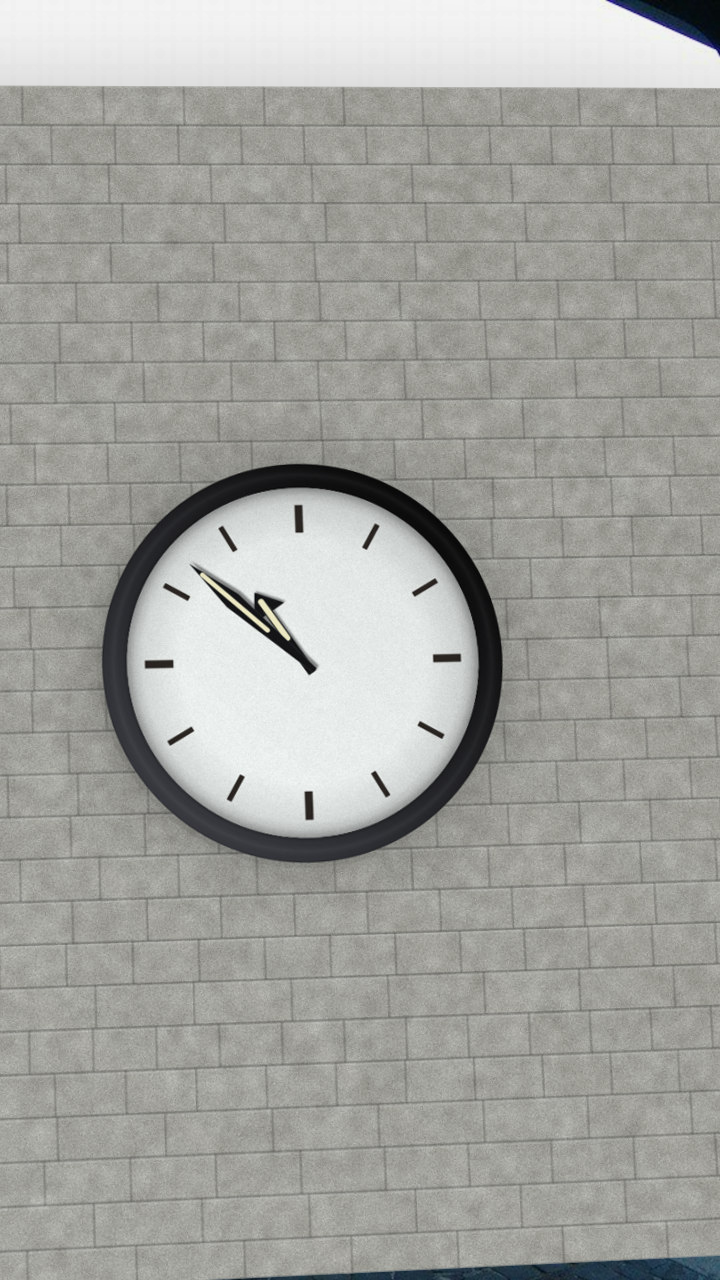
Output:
10,52
